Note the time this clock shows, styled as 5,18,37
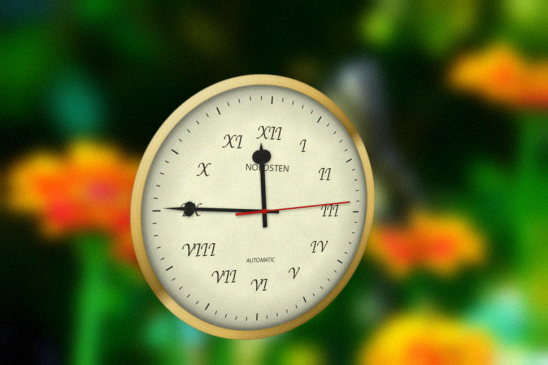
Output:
11,45,14
